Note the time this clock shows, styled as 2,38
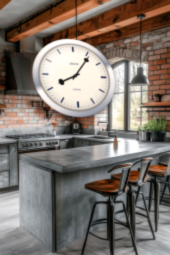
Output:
8,06
